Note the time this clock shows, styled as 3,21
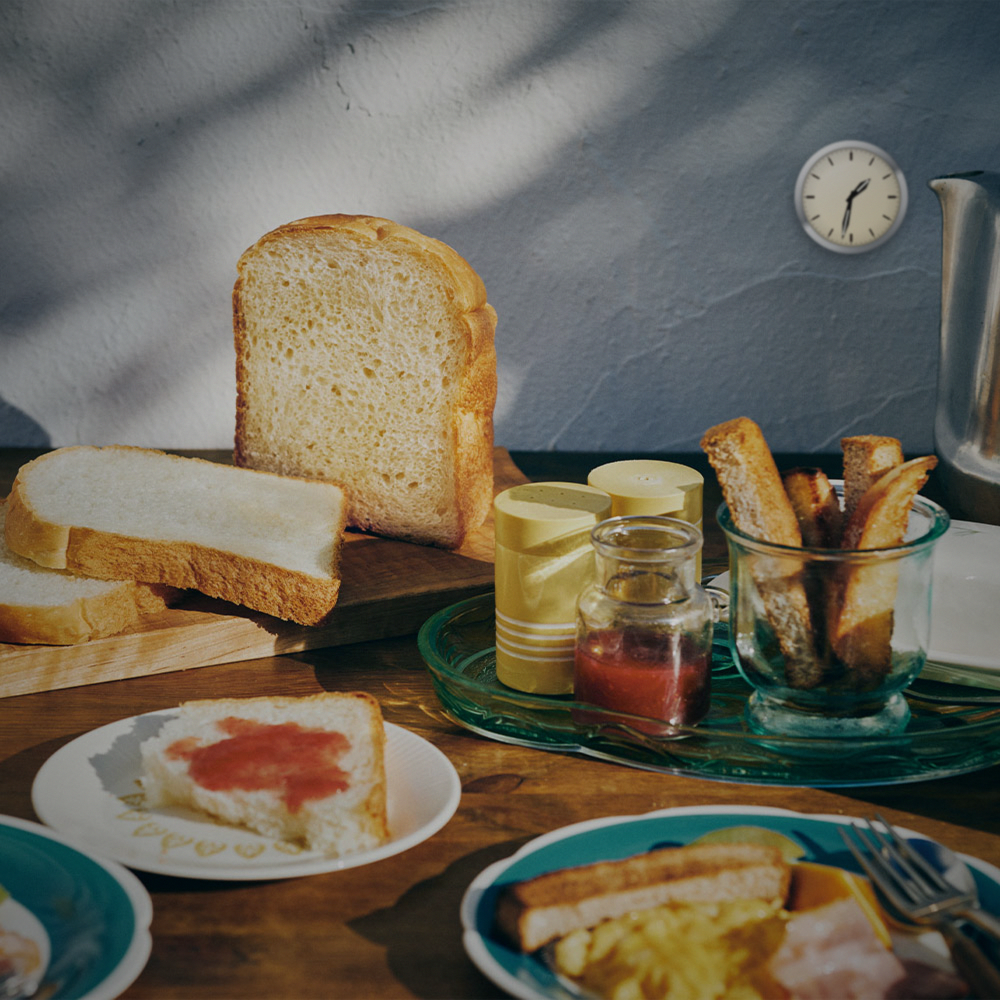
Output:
1,32
